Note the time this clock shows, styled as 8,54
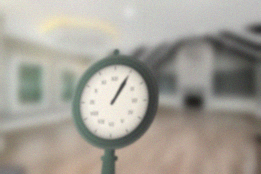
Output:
1,05
